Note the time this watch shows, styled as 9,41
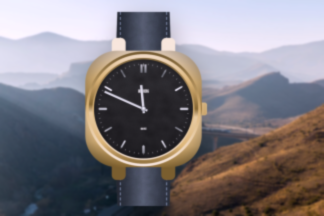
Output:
11,49
